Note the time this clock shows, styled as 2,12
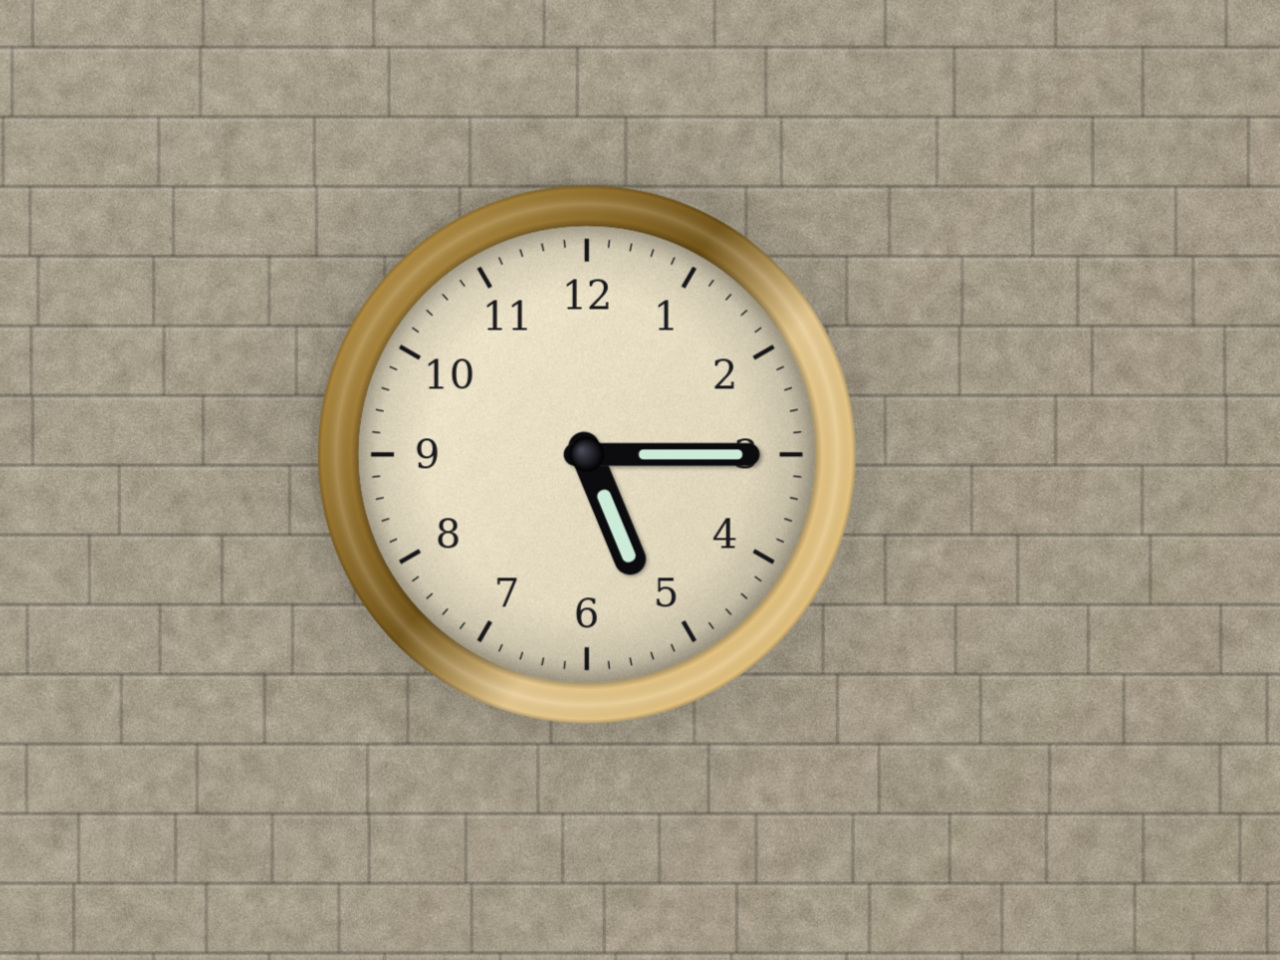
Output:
5,15
